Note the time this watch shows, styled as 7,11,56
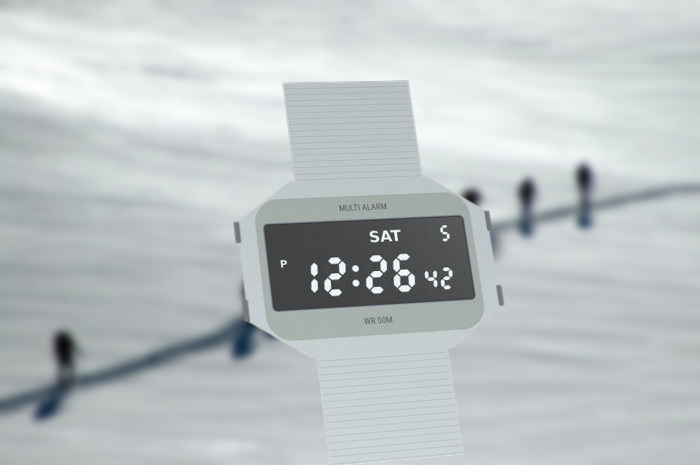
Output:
12,26,42
